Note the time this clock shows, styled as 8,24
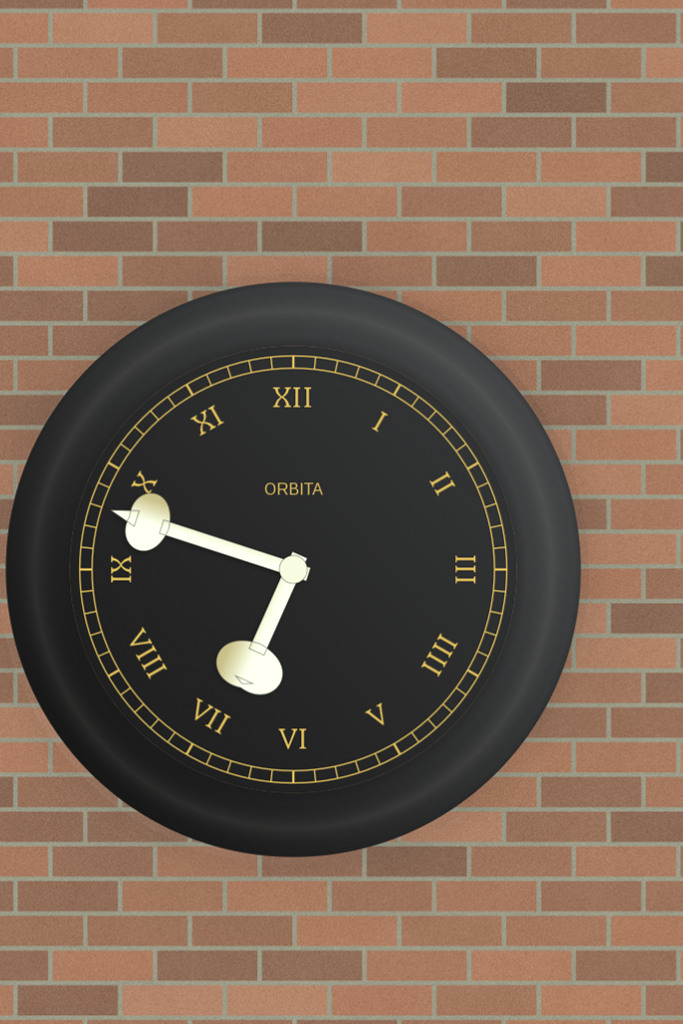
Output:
6,48
